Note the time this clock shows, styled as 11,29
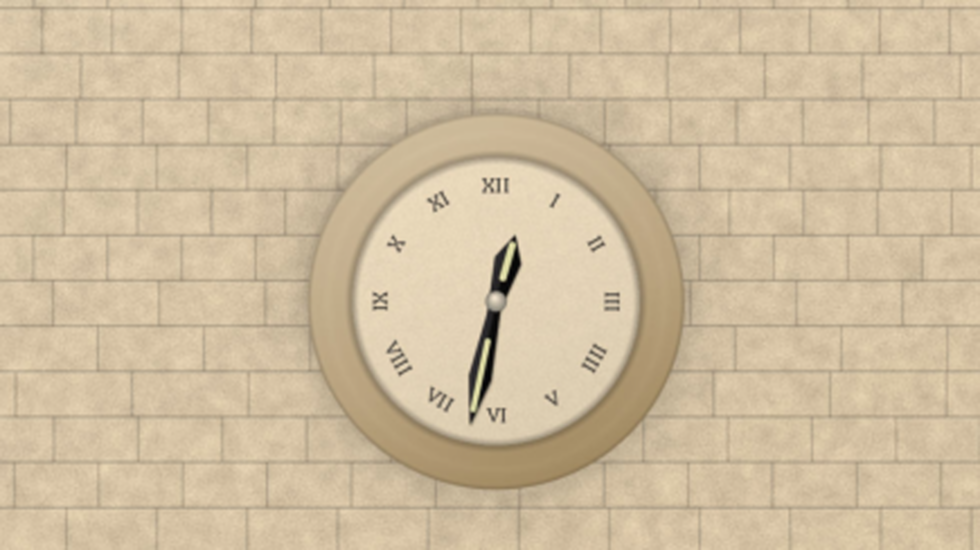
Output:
12,32
